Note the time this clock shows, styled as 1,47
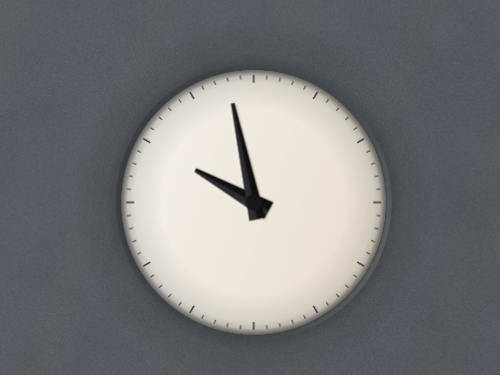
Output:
9,58
